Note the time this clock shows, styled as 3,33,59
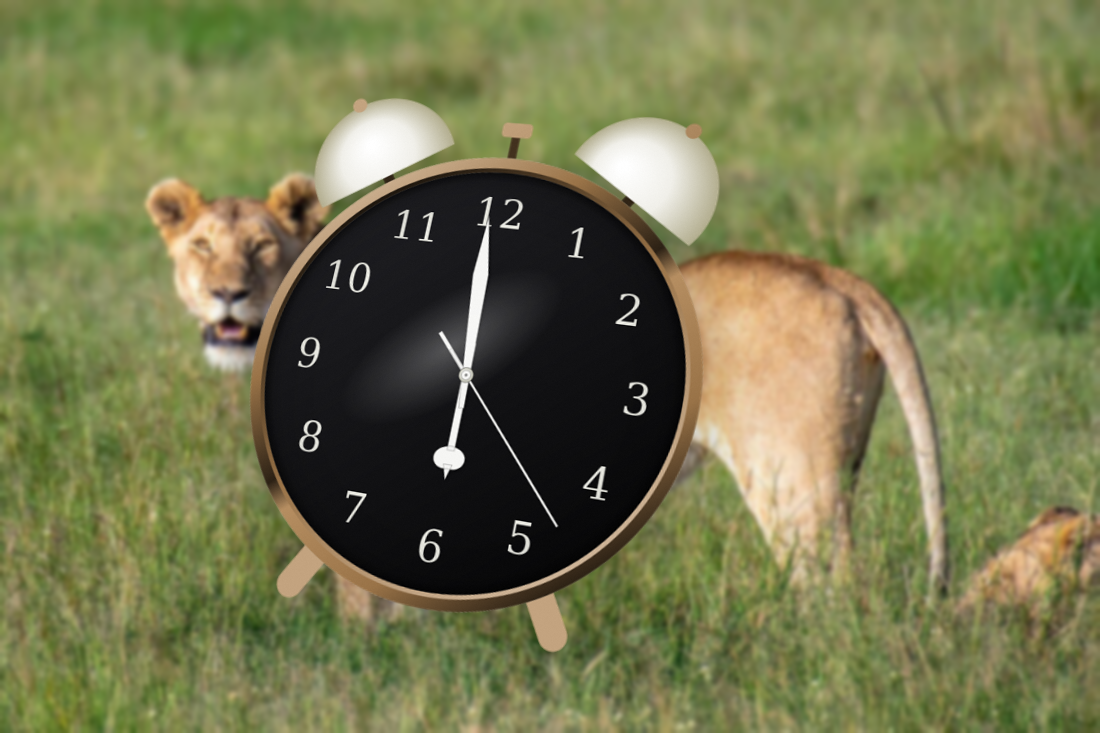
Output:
5,59,23
